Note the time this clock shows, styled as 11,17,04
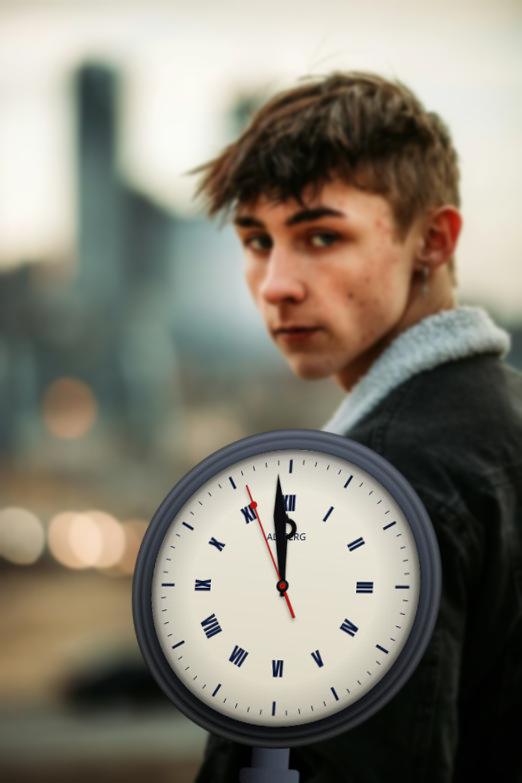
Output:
11,58,56
